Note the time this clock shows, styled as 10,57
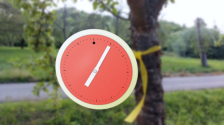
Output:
7,05
